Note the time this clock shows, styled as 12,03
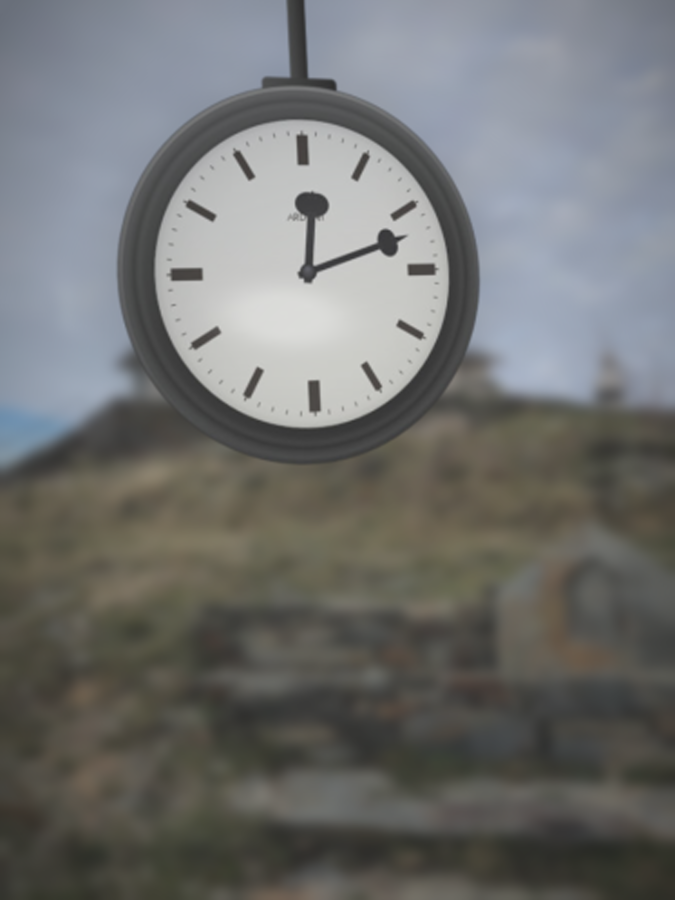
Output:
12,12
